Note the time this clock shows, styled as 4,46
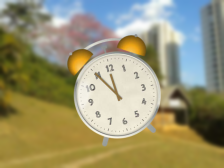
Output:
11,55
